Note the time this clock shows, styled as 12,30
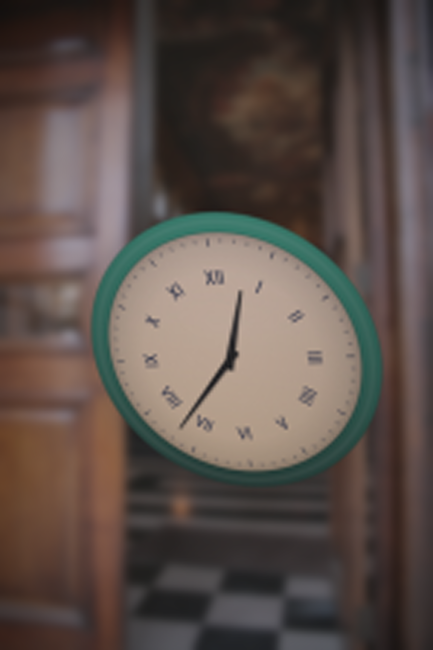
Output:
12,37
